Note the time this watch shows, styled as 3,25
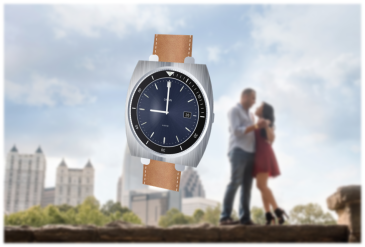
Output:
9,00
